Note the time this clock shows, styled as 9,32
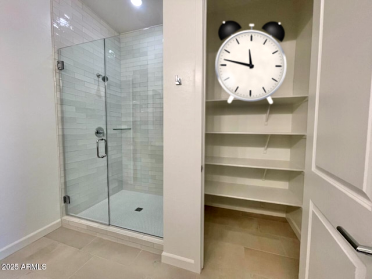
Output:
11,47
